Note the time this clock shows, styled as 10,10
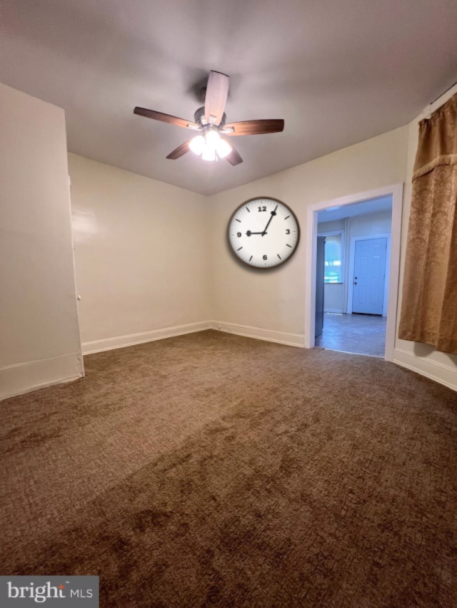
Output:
9,05
